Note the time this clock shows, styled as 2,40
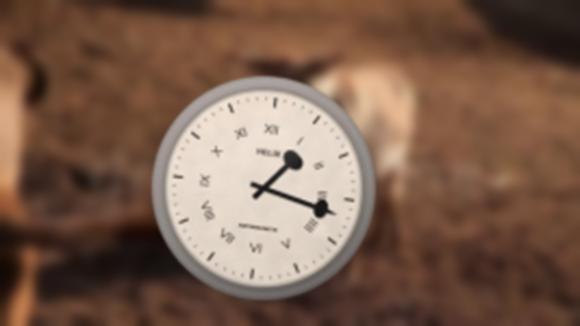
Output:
1,17
